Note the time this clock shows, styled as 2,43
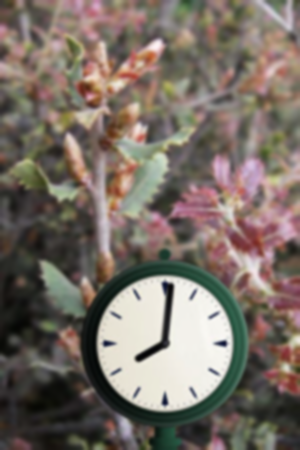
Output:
8,01
